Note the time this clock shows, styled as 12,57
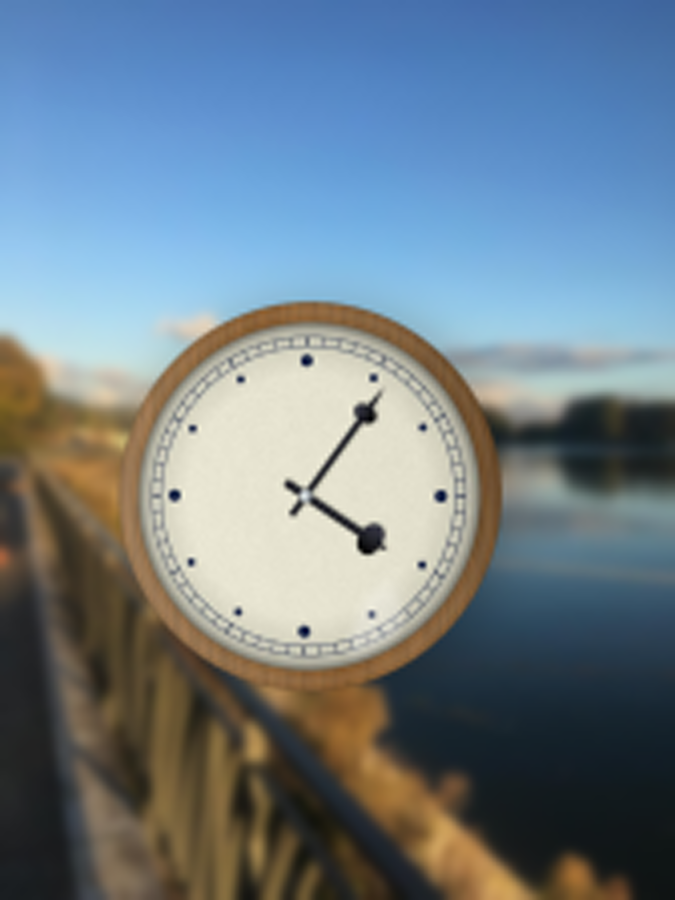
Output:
4,06
